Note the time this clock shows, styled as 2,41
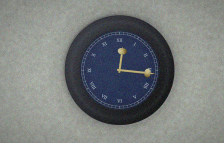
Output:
12,16
